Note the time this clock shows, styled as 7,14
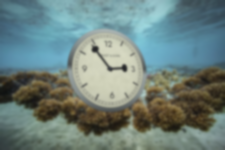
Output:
2,54
